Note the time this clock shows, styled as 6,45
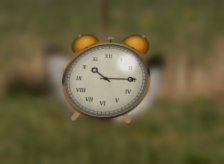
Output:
10,15
